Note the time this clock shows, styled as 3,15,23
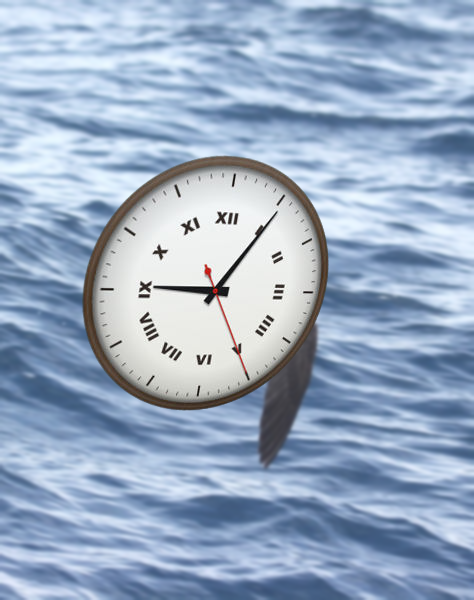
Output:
9,05,25
